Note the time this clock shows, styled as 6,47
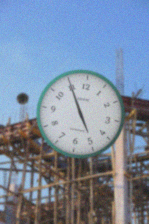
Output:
4,55
